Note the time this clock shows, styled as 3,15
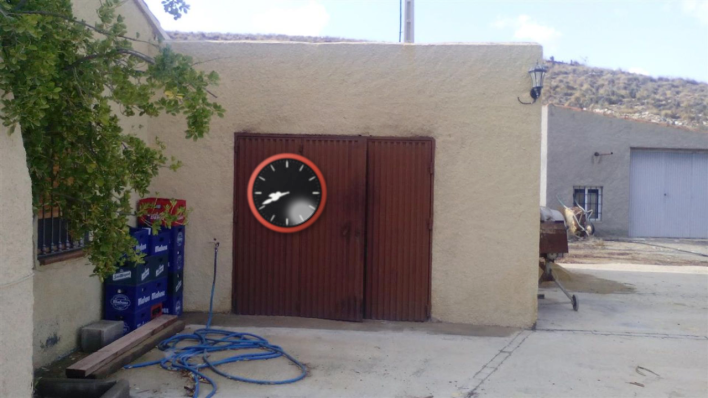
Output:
8,41
